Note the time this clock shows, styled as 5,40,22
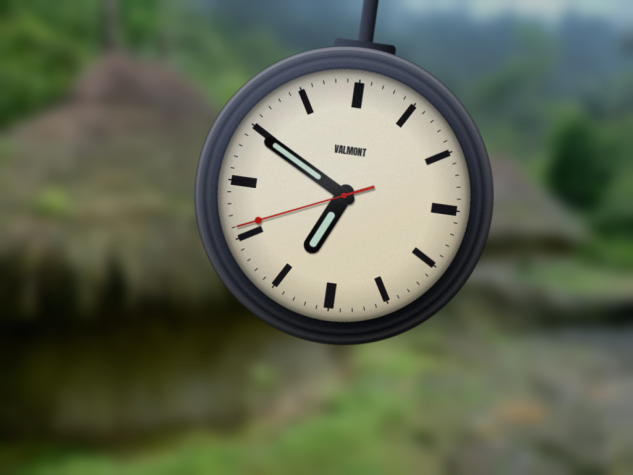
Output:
6,49,41
